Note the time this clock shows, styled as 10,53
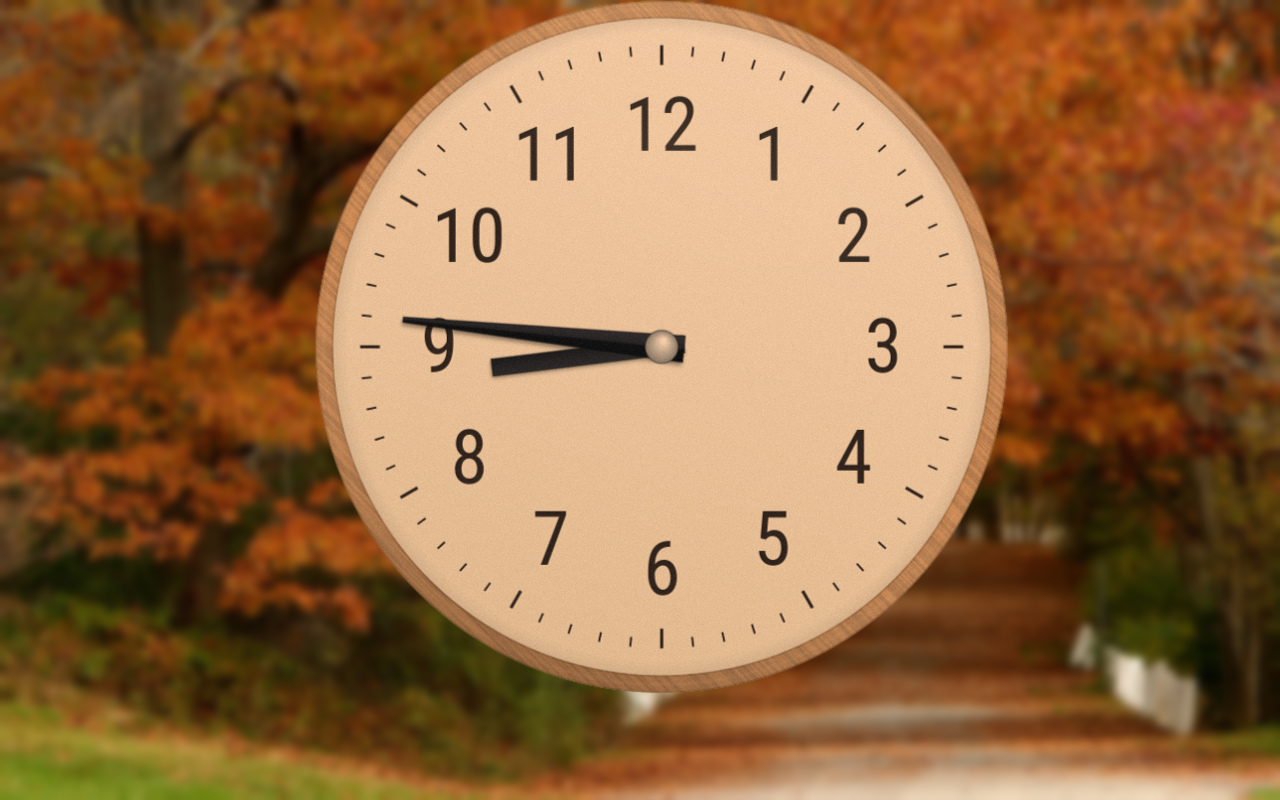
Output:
8,46
